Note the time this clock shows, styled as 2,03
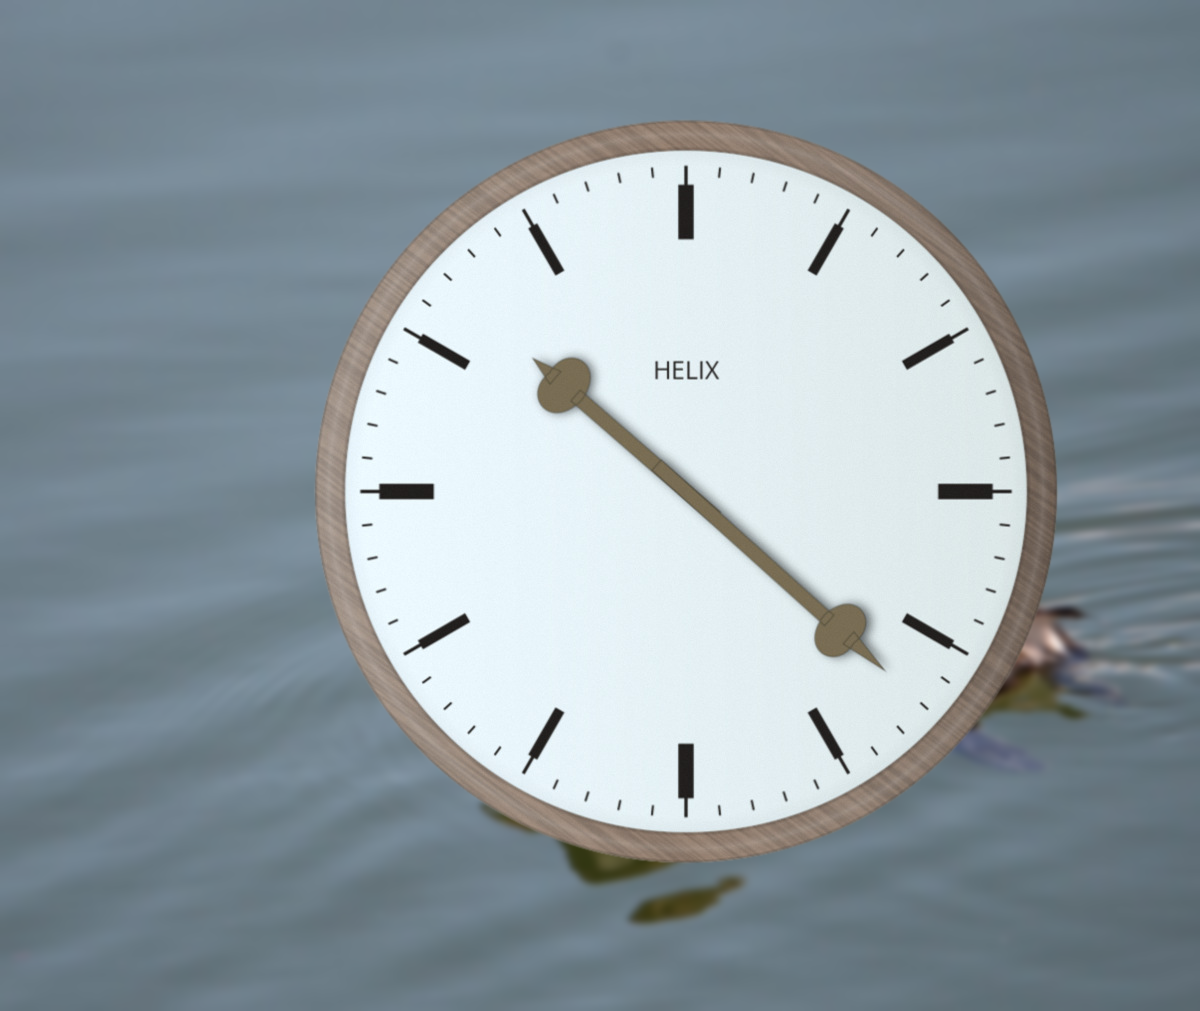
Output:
10,22
